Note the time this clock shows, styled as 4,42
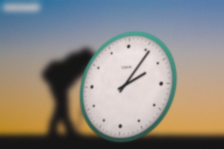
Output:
2,06
